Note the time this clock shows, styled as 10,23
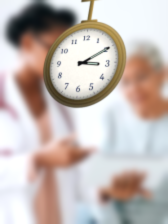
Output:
3,10
